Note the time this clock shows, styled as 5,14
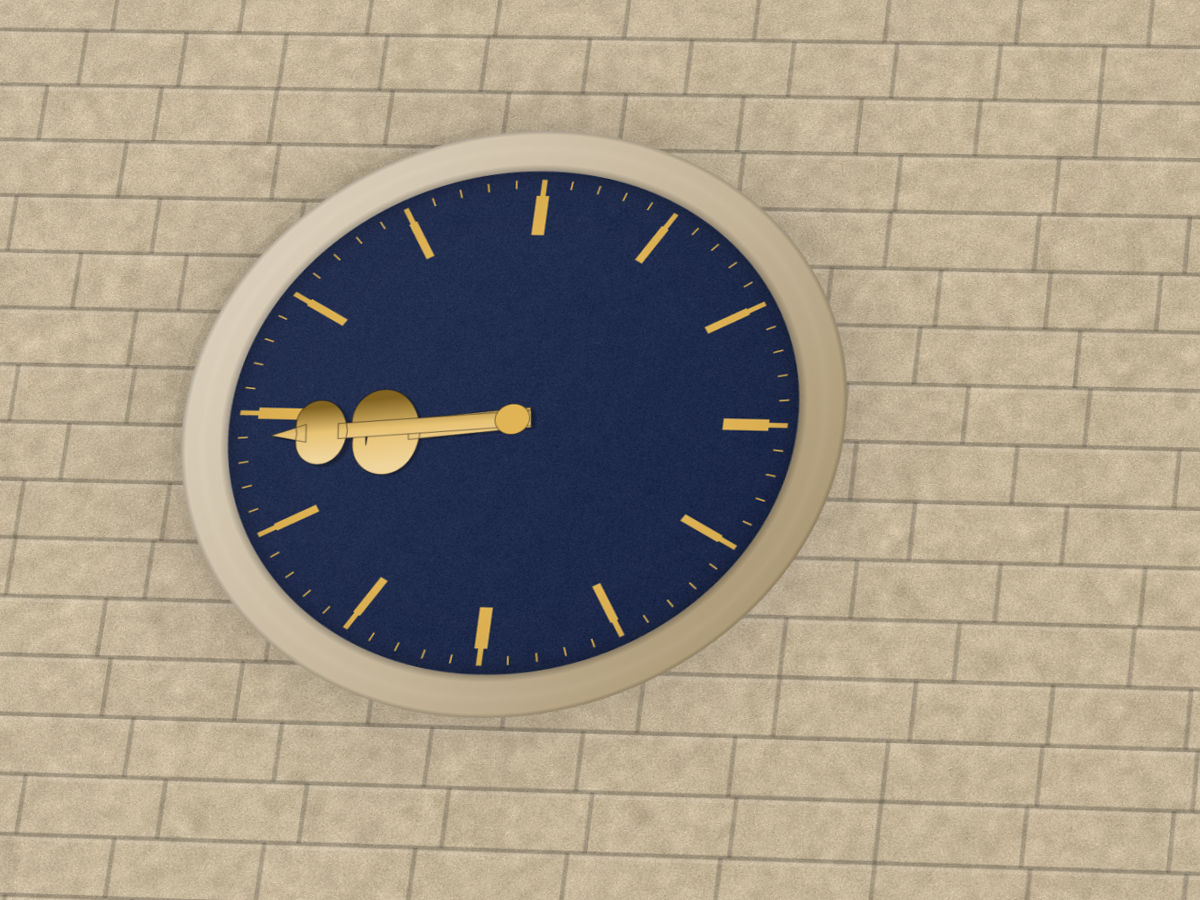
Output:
8,44
